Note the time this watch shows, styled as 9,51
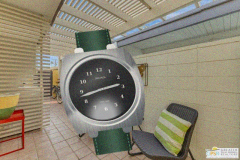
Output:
2,43
